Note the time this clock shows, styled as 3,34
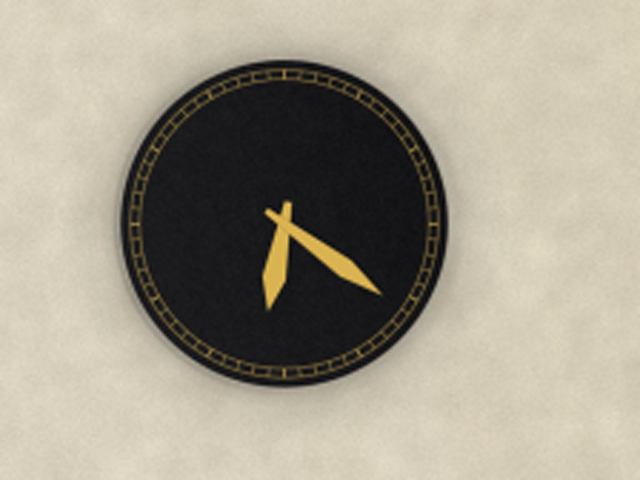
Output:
6,21
